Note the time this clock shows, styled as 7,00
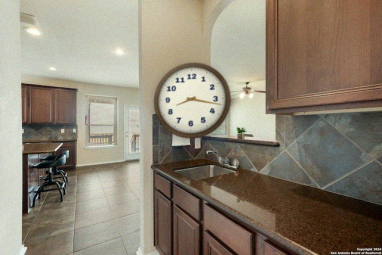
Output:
8,17
